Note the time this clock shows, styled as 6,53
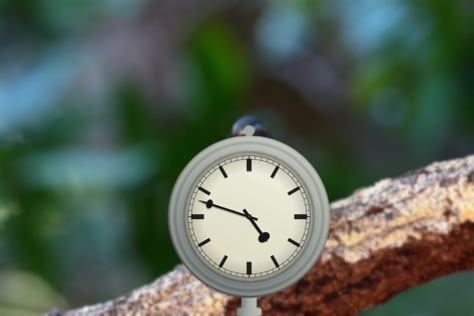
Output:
4,48
